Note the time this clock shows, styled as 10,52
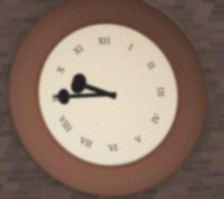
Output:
9,45
